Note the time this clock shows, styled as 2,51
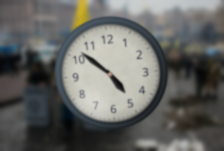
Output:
4,52
